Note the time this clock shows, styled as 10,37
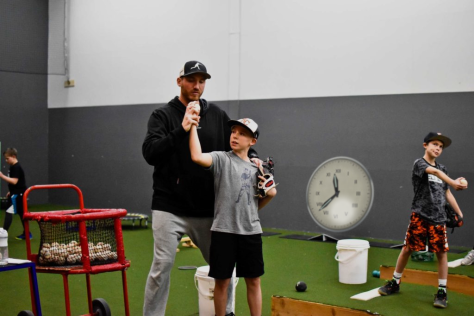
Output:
11,38
